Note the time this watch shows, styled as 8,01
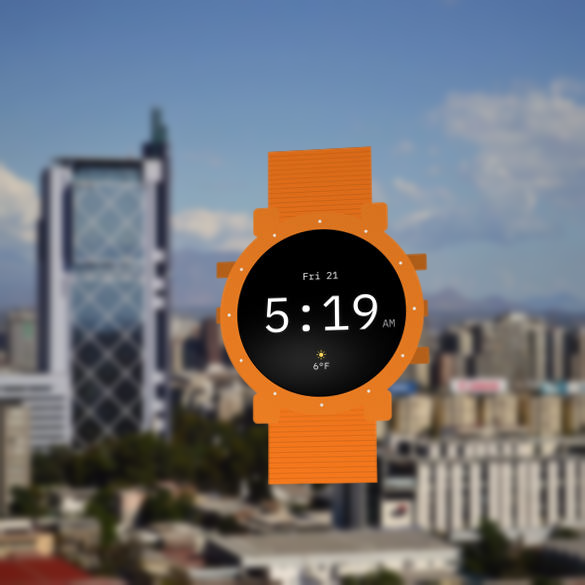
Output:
5,19
